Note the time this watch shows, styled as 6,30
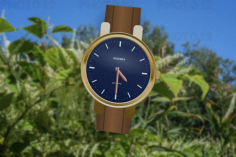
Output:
4,30
